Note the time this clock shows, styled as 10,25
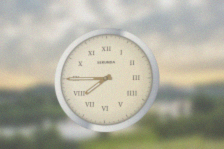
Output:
7,45
